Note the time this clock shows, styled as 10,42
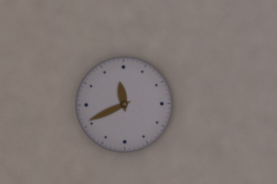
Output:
11,41
